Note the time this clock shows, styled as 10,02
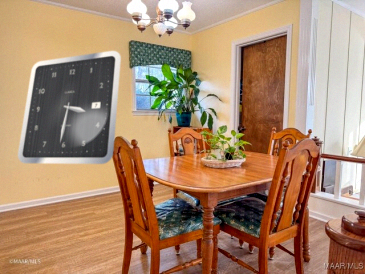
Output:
3,31
